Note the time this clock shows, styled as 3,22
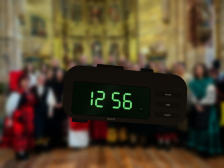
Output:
12,56
